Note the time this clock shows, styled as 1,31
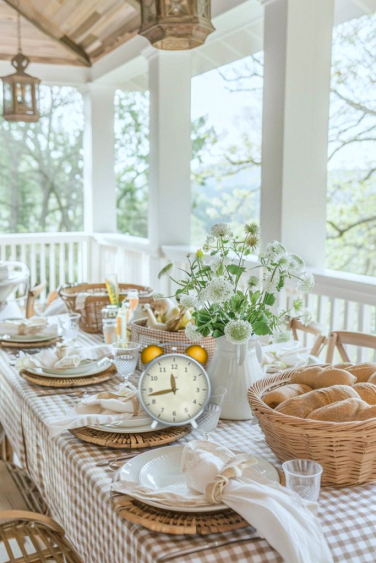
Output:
11,43
